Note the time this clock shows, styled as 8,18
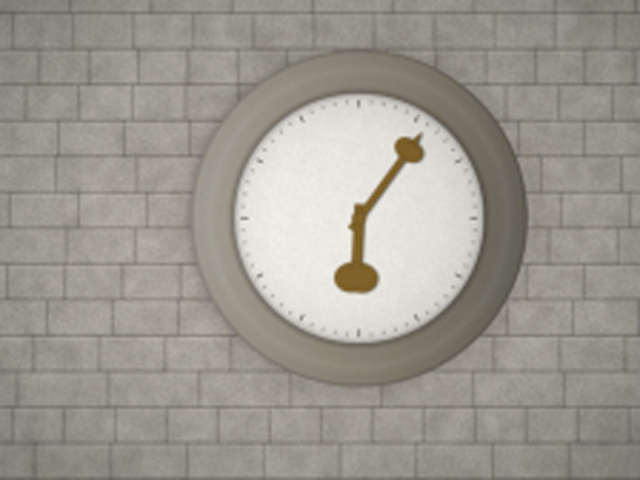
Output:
6,06
